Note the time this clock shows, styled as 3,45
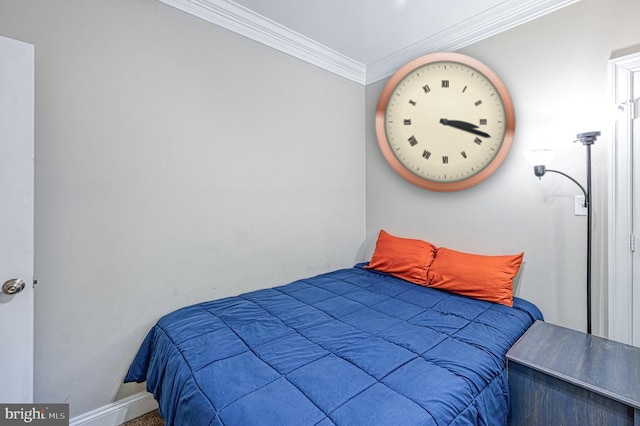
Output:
3,18
